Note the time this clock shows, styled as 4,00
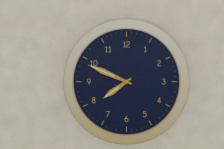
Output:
7,49
